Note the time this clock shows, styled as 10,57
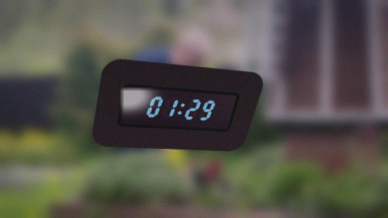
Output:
1,29
